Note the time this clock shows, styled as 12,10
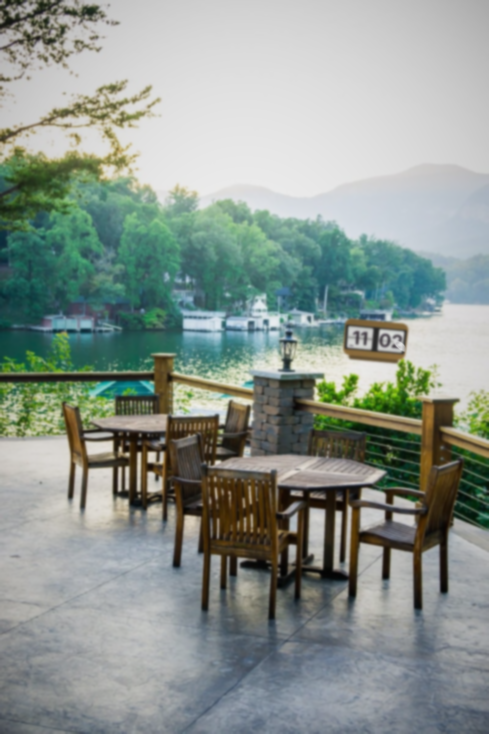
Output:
11,02
